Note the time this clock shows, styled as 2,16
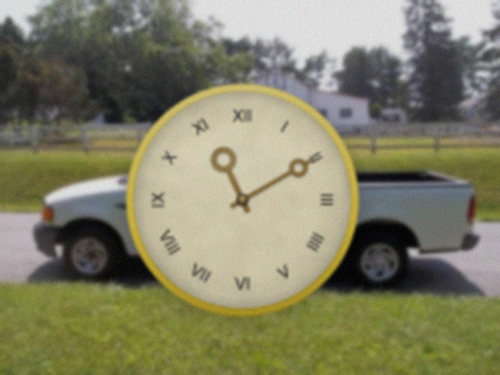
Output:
11,10
